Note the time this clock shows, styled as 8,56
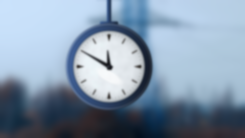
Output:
11,50
